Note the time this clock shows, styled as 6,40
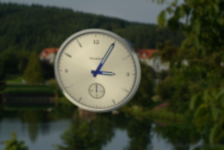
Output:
3,05
